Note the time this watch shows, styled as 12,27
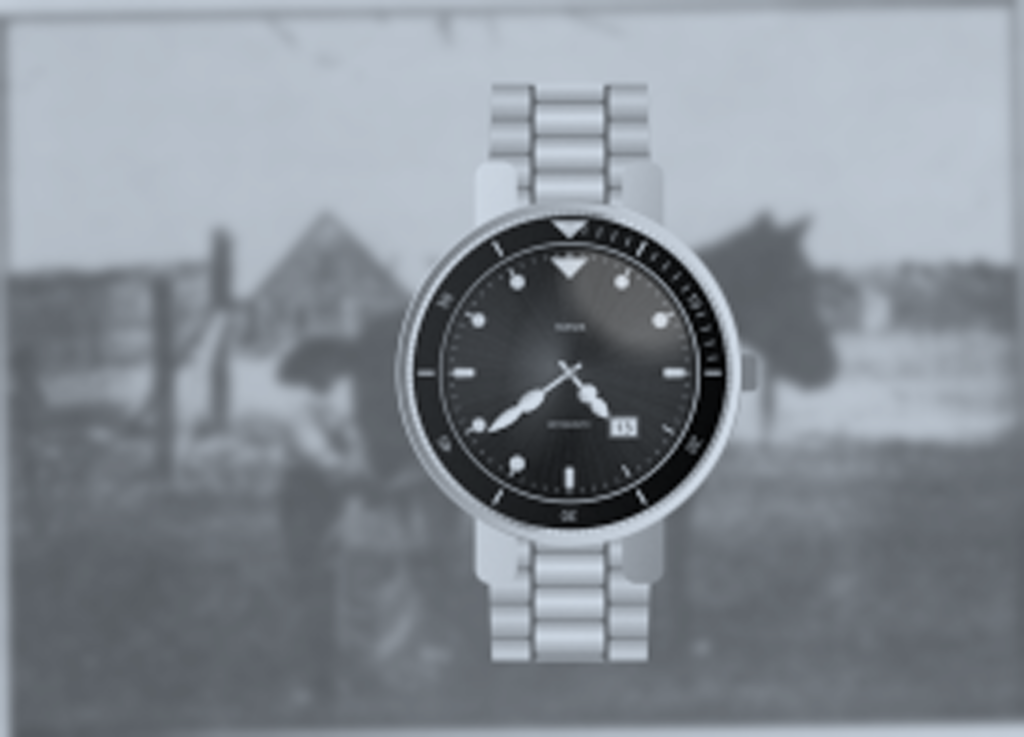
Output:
4,39
